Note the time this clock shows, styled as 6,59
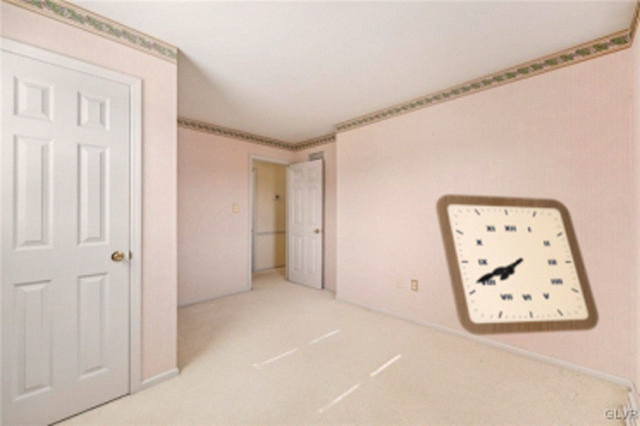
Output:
7,41
